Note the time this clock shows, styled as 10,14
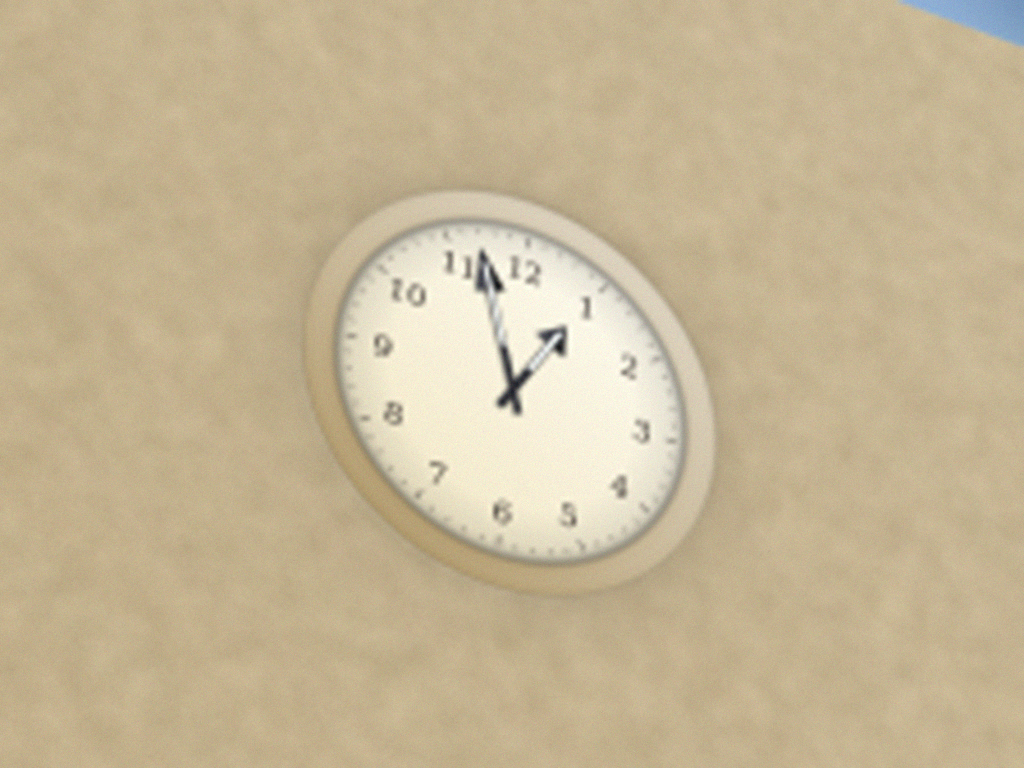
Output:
12,57
